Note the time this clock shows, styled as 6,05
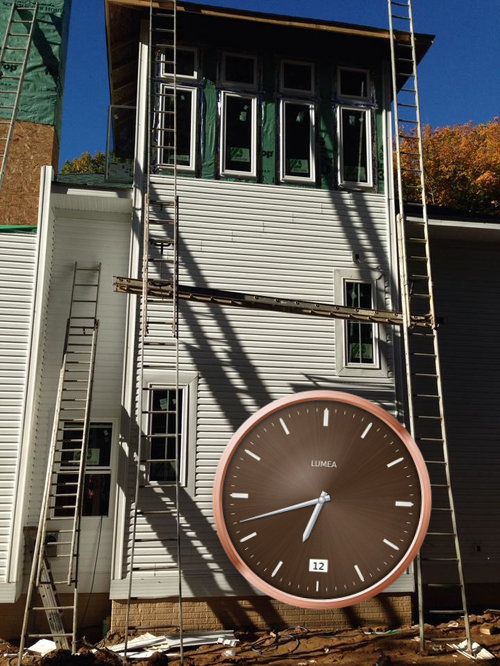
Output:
6,42
